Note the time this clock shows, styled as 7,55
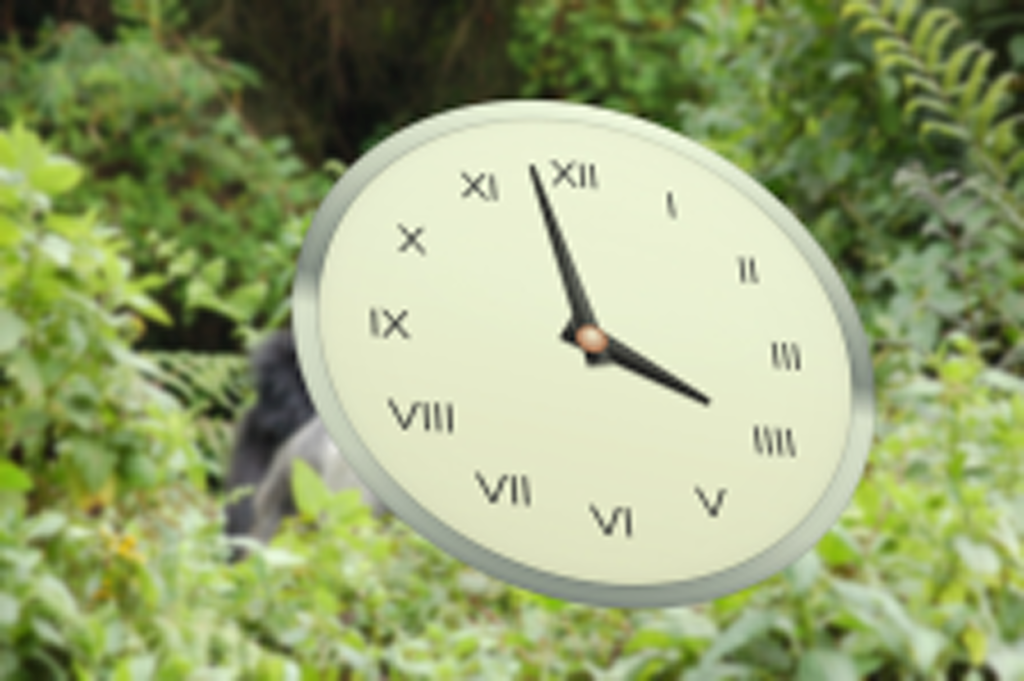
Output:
3,58
